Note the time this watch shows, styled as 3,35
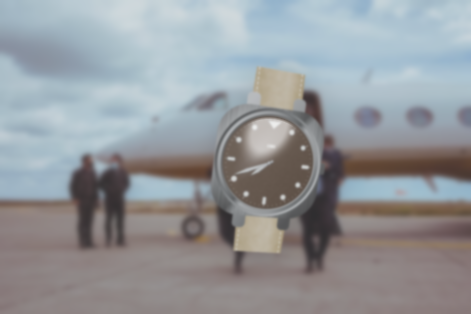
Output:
7,41
